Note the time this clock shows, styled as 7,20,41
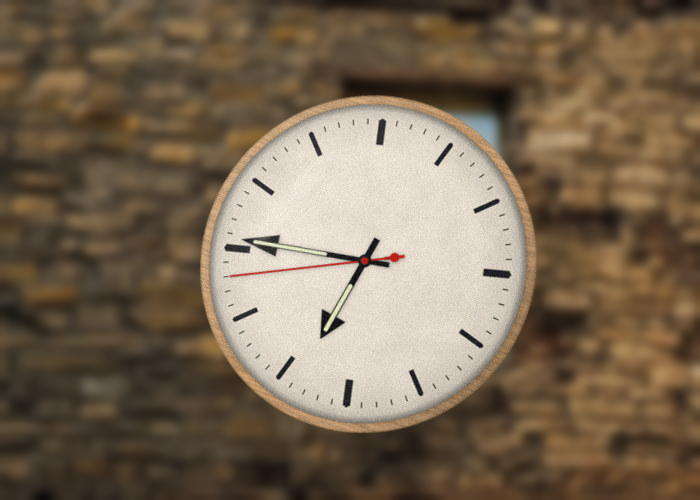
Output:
6,45,43
